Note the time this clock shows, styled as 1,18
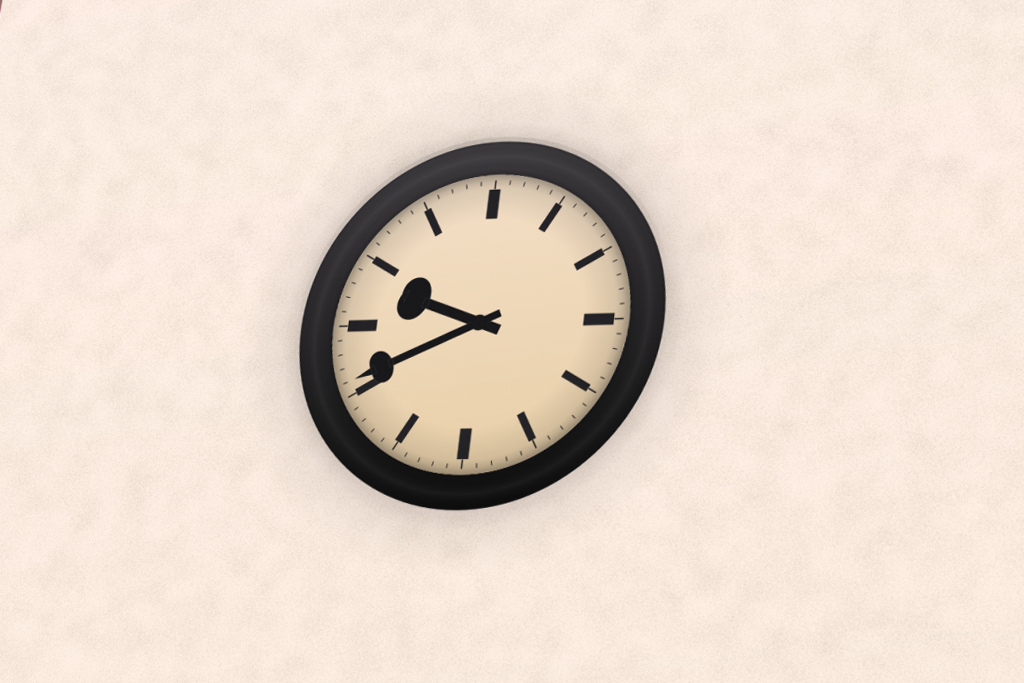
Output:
9,41
